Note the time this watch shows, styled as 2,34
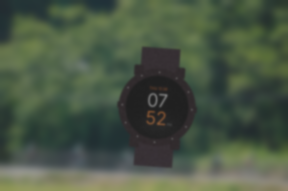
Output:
7,52
